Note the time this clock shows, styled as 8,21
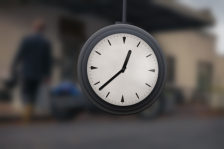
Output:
12,38
